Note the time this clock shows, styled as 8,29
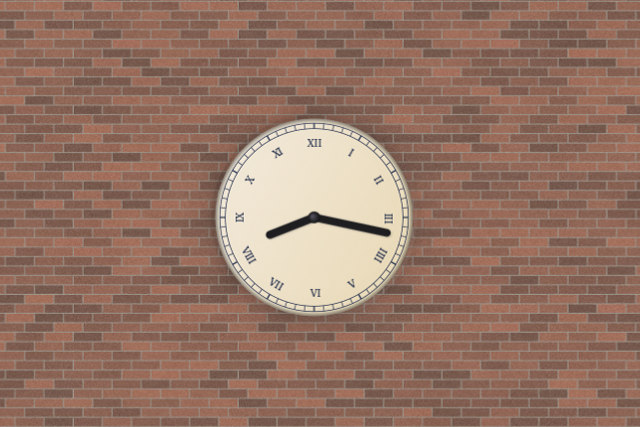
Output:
8,17
